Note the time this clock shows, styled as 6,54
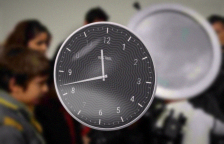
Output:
11,42
